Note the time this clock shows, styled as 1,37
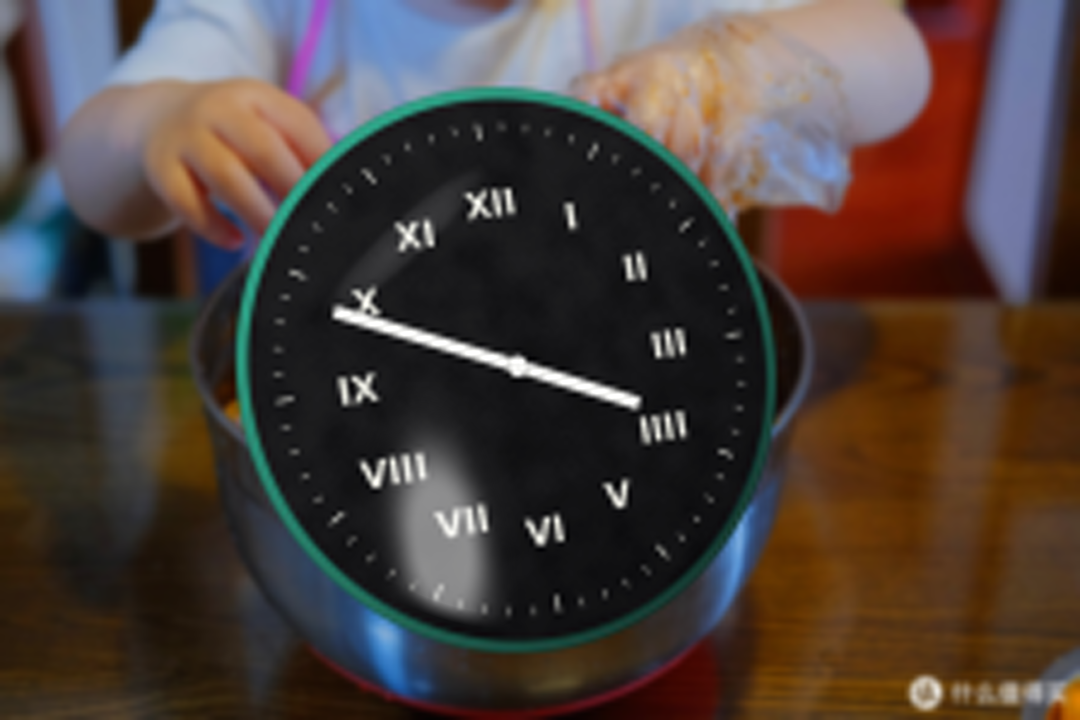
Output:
3,49
